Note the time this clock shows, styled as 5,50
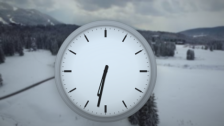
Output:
6,32
